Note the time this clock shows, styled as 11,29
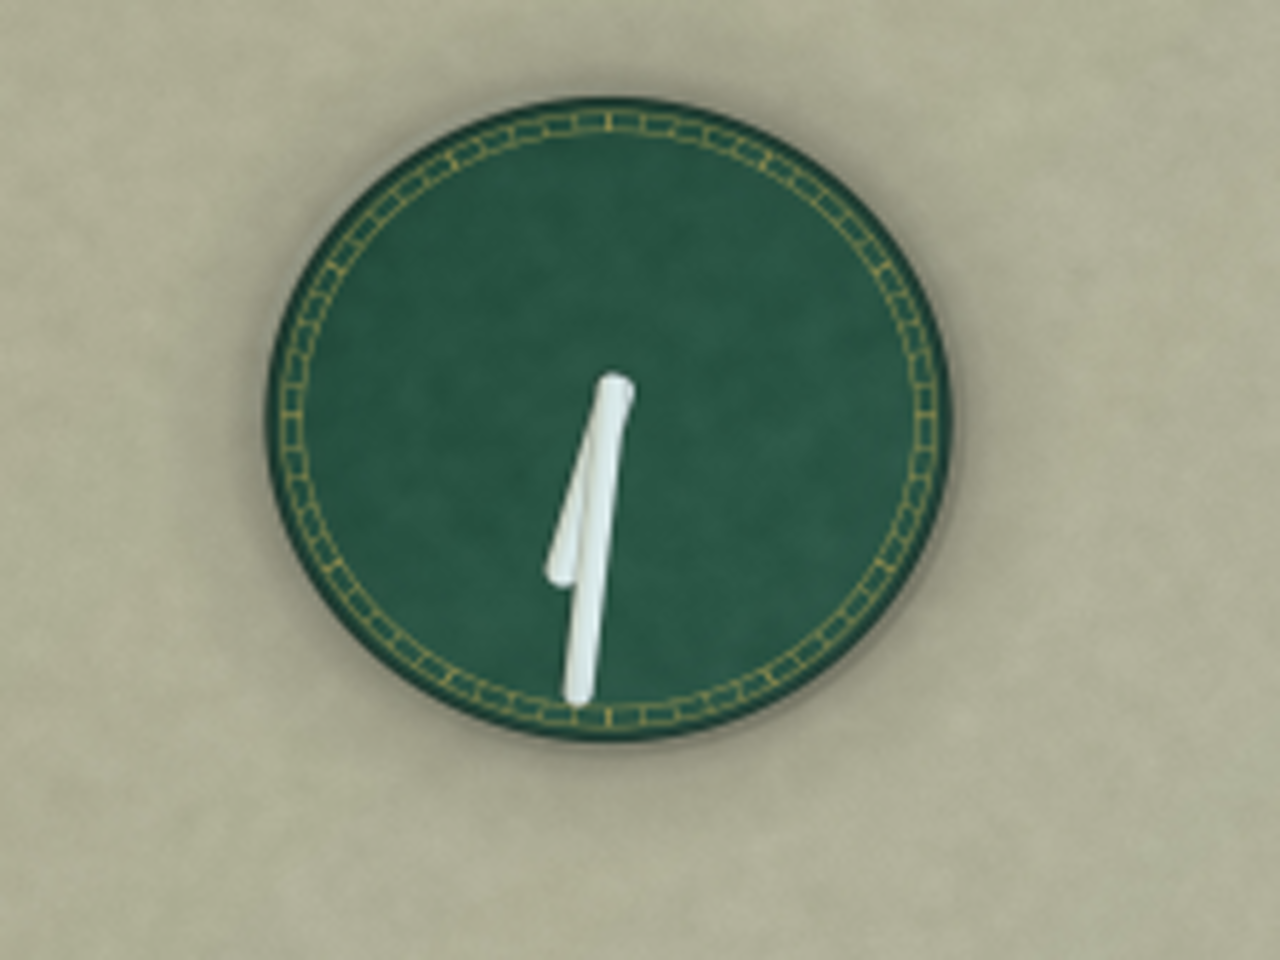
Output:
6,31
